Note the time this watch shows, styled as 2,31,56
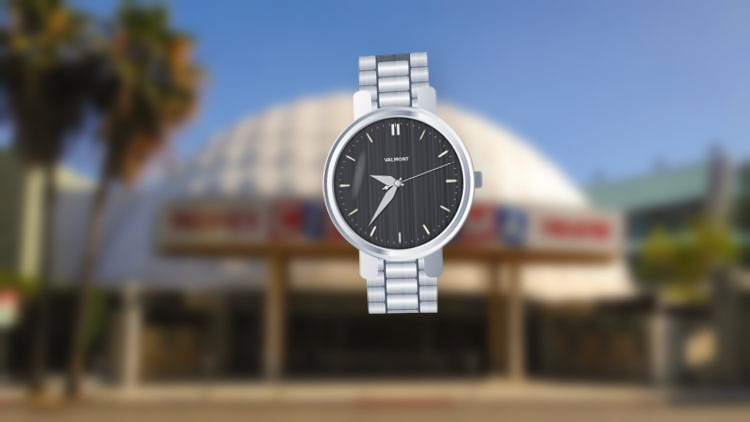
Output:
9,36,12
